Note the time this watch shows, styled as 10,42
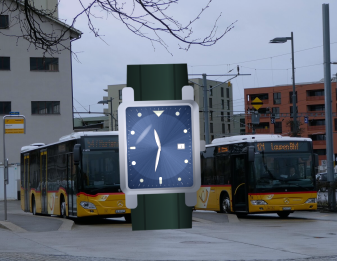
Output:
11,32
